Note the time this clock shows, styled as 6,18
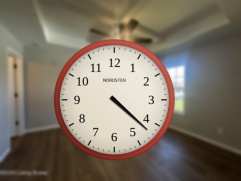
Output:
4,22
